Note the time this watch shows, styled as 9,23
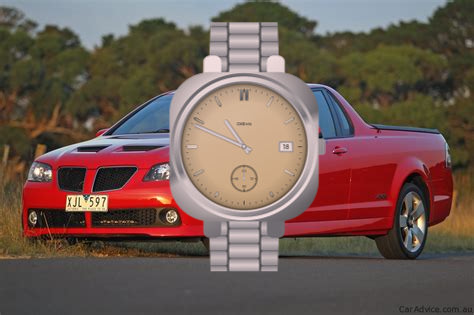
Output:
10,49
